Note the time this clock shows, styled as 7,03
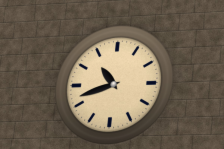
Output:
10,42
